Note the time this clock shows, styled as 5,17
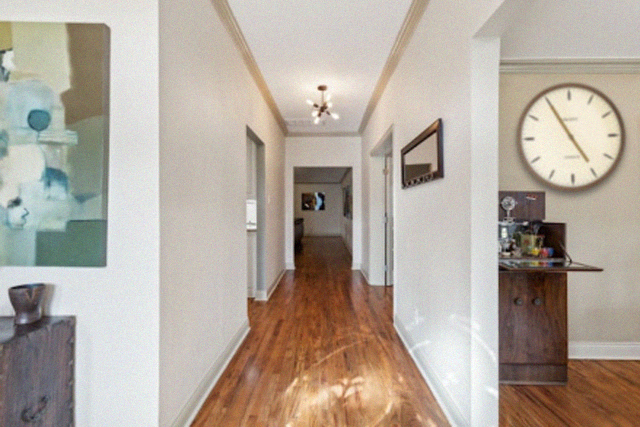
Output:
4,55
